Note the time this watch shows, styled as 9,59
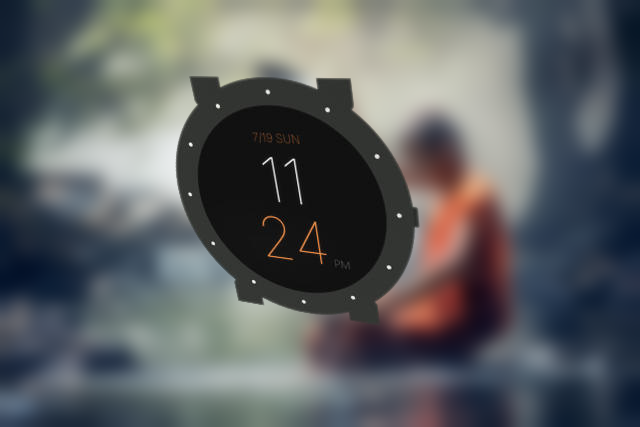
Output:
11,24
